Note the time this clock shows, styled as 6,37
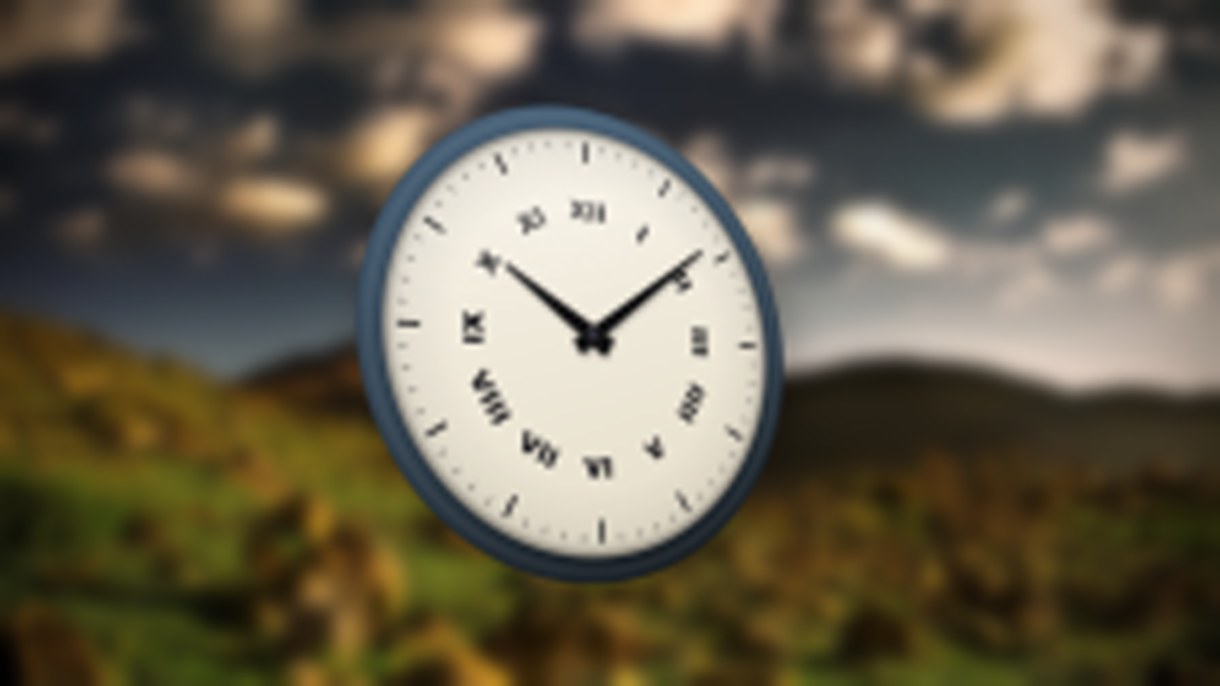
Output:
10,09
